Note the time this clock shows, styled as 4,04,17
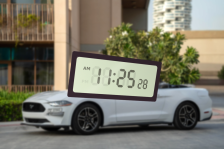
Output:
11,25,28
